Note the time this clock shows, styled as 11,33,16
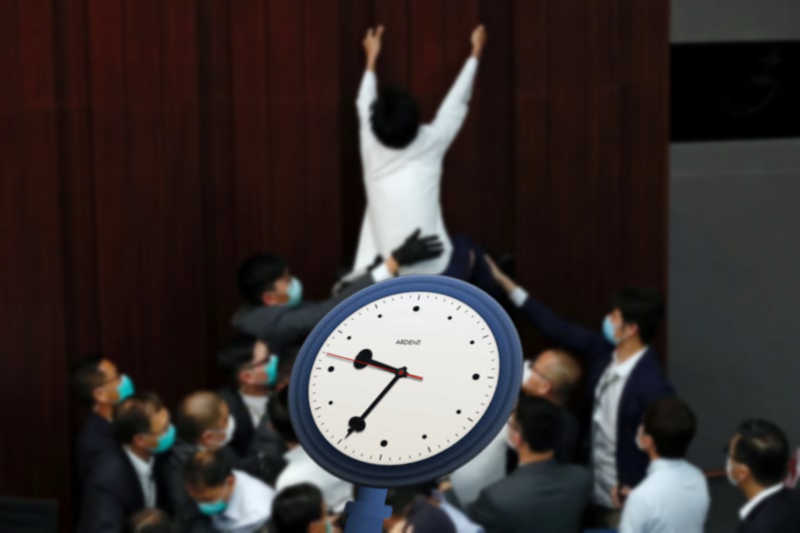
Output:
9,34,47
